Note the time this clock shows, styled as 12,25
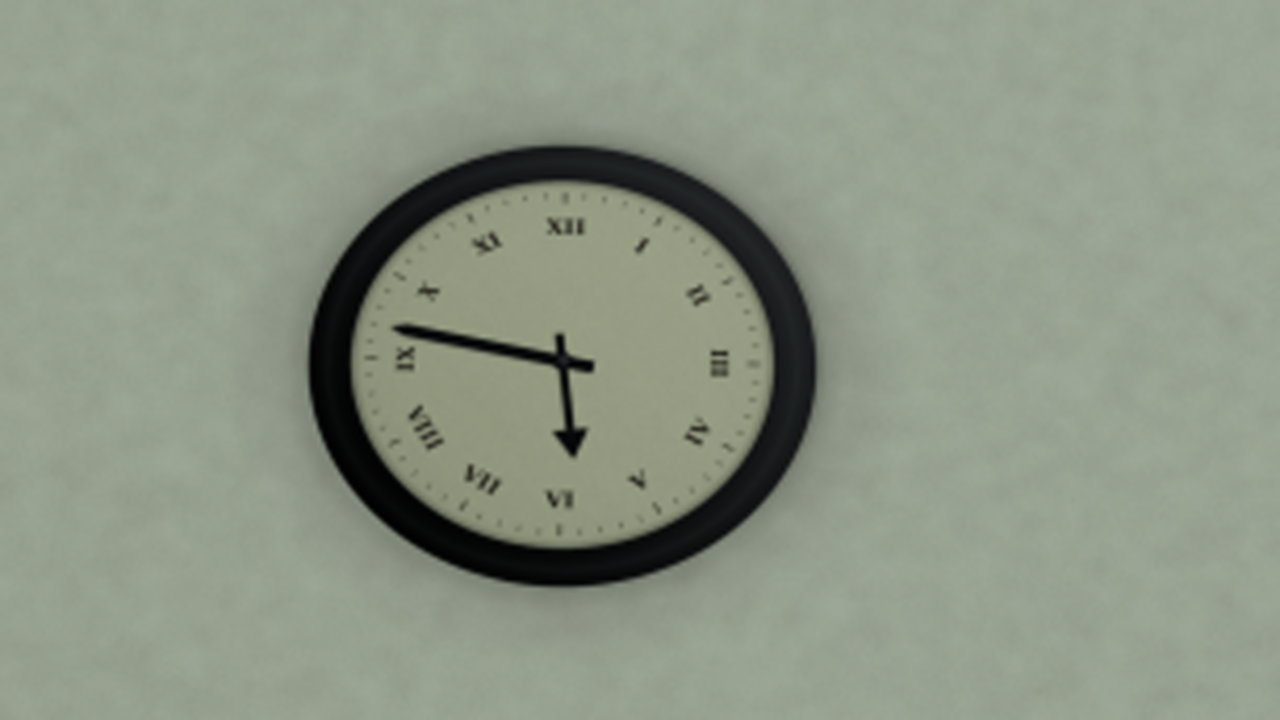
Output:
5,47
